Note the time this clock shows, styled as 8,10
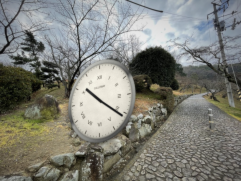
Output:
10,21
